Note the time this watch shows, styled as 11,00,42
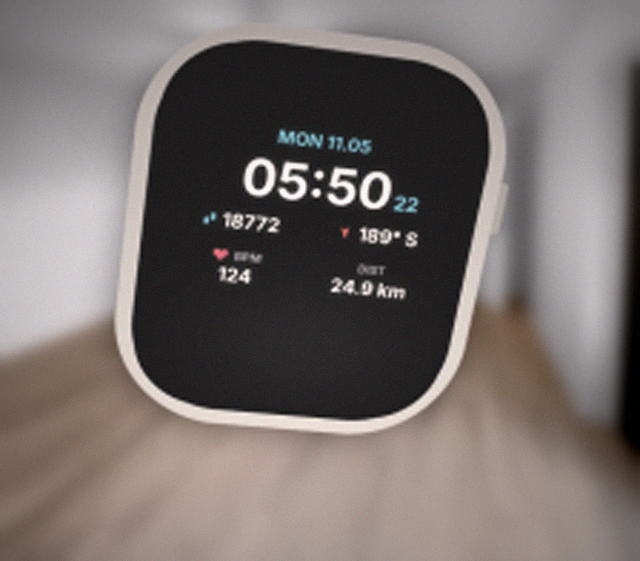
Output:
5,50,22
